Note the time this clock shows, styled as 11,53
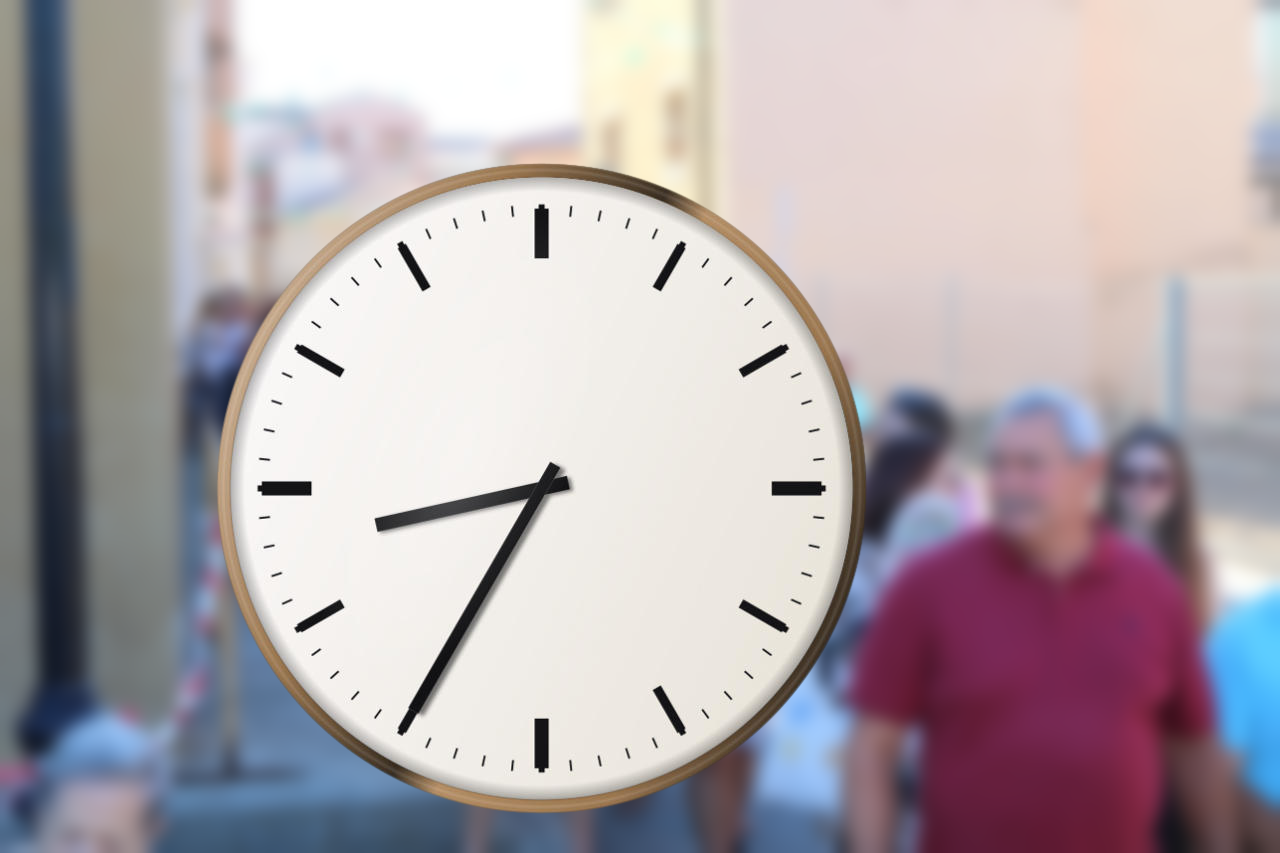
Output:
8,35
